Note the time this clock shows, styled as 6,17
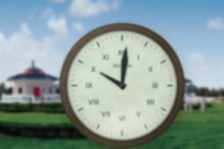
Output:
10,01
